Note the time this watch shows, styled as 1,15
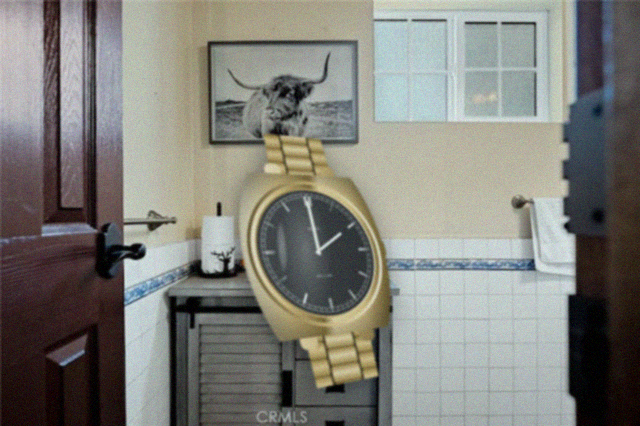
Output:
2,00
